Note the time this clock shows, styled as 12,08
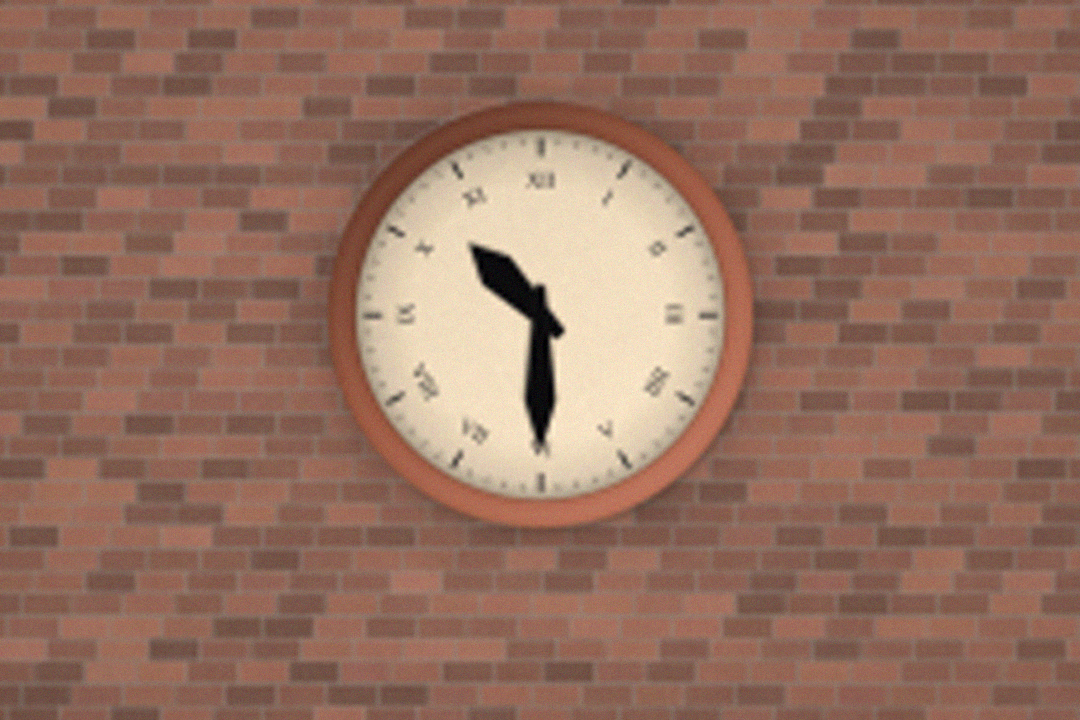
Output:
10,30
